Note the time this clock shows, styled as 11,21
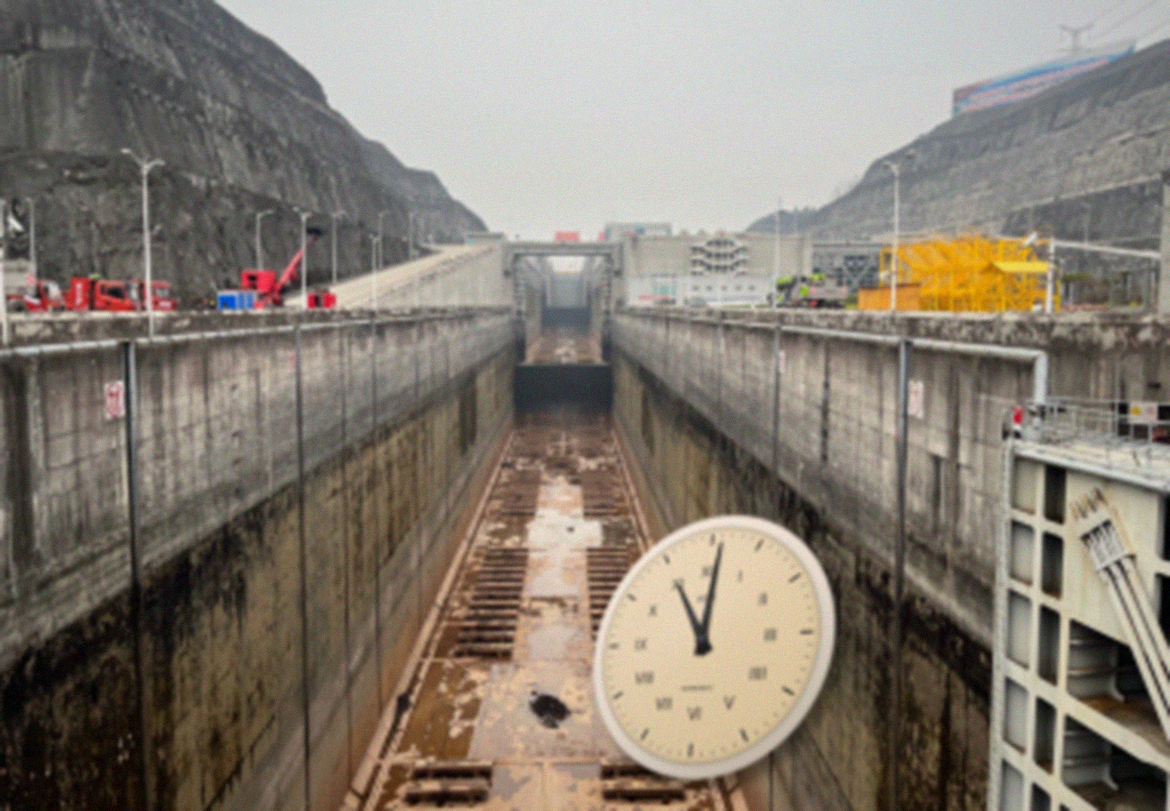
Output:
11,01
